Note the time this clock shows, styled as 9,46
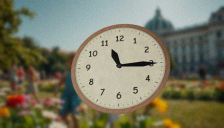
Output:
11,15
